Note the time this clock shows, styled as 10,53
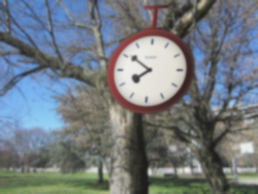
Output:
7,51
